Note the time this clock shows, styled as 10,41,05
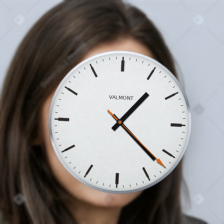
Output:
1,22,22
